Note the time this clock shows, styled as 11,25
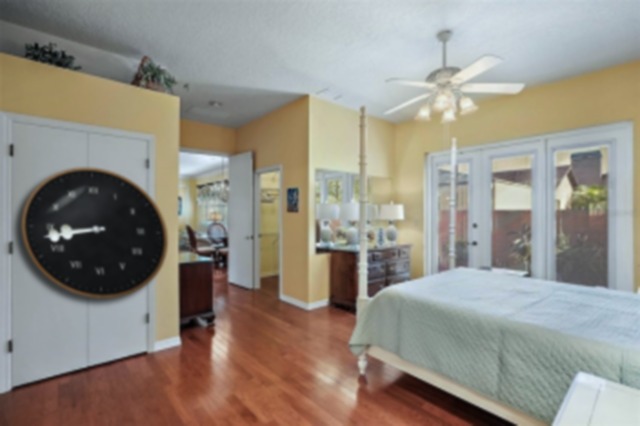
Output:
8,43
